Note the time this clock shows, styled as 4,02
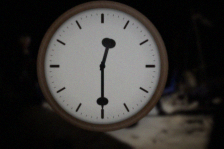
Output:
12,30
